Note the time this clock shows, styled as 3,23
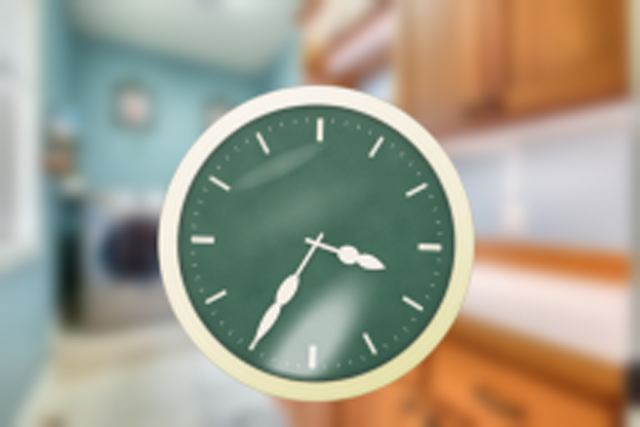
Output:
3,35
